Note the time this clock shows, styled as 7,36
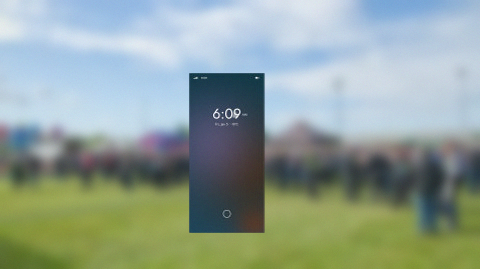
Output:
6,09
